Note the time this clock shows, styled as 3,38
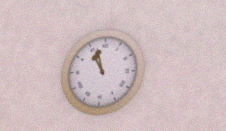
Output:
10,57
